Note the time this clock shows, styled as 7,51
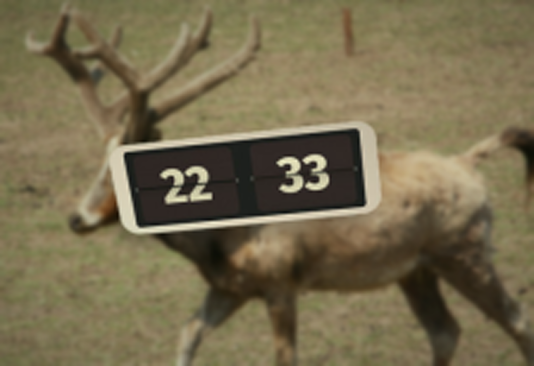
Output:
22,33
